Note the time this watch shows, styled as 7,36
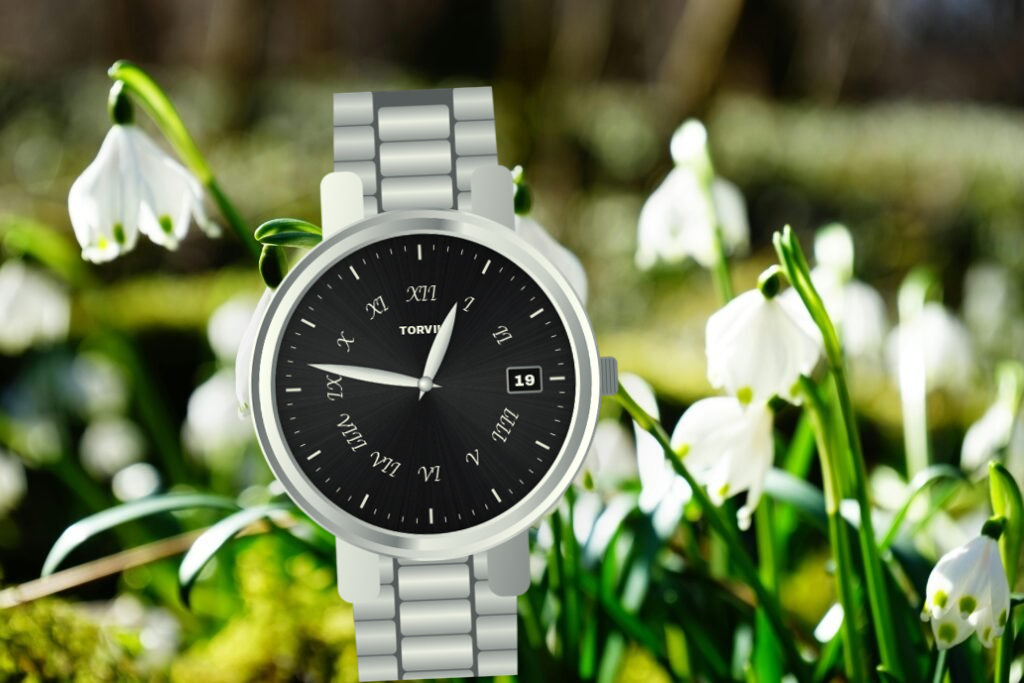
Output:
12,47
